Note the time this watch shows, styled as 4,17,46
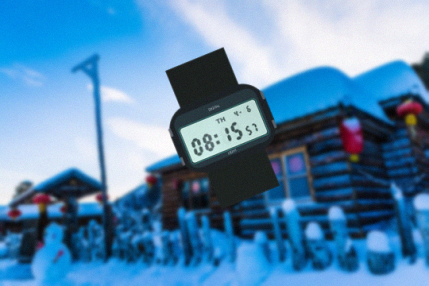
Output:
8,15,57
